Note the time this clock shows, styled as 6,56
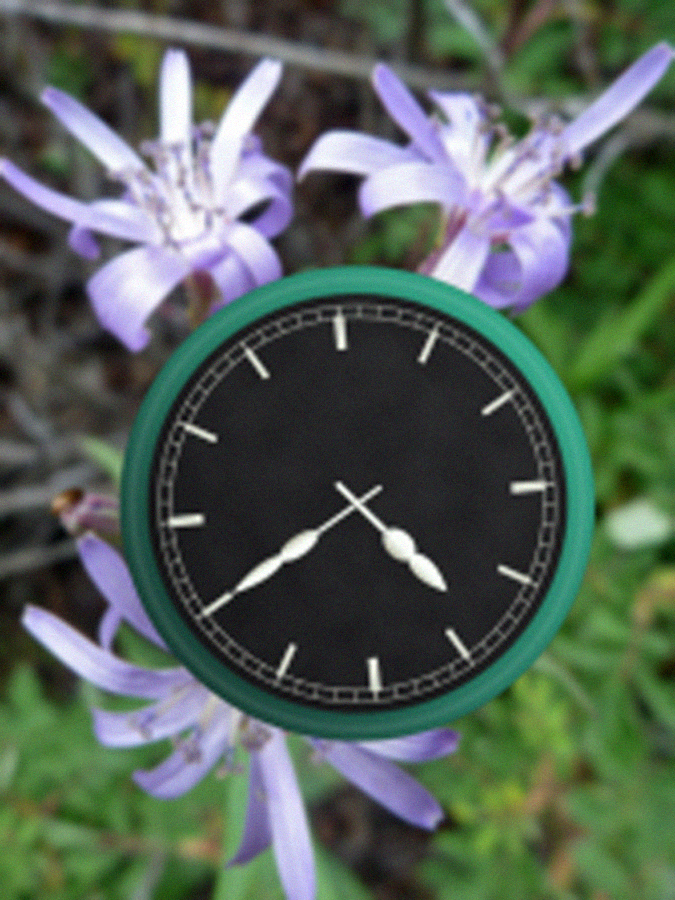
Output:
4,40
